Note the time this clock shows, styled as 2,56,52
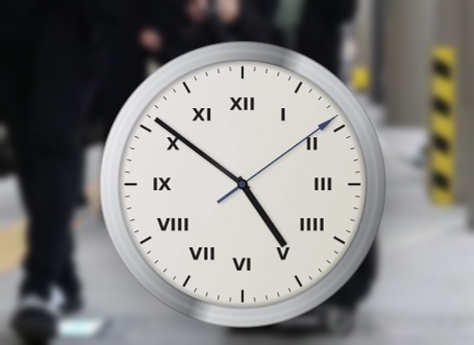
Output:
4,51,09
